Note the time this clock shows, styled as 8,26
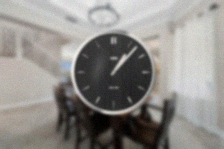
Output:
1,07
